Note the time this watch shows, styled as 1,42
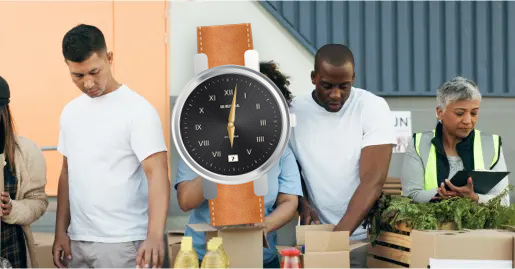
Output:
6,02
